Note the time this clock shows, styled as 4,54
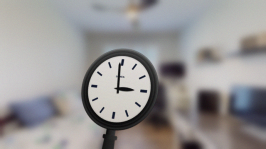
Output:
2,59
